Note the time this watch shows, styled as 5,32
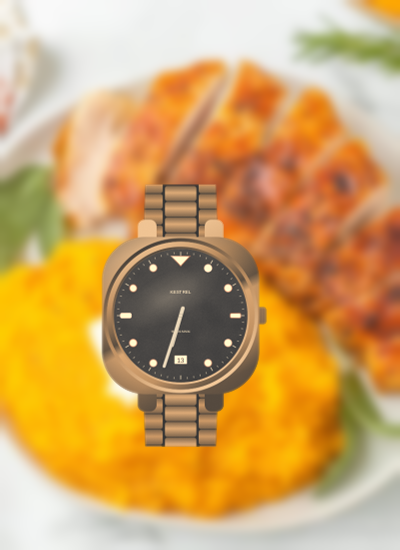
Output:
6,33
